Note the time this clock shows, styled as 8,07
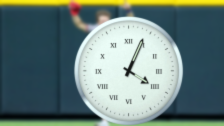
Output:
4,04
